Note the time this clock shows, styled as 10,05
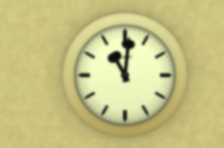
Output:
11,01
